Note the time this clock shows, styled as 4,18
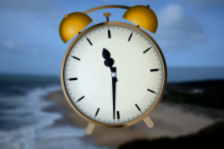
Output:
11,31
